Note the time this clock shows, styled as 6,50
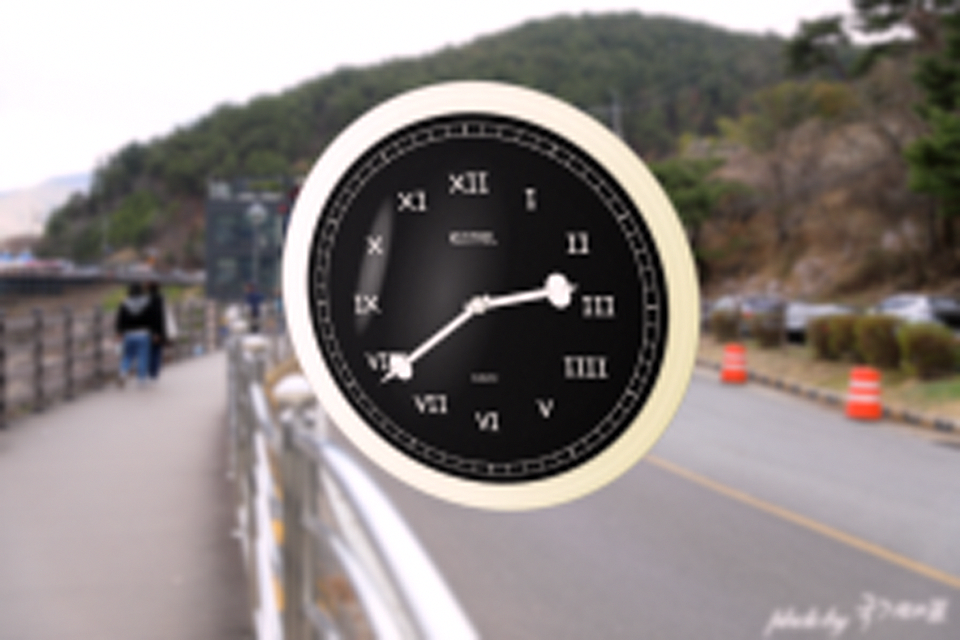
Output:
2,39
